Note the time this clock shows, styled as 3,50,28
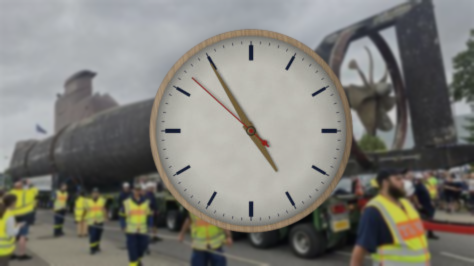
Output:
4,54,52
